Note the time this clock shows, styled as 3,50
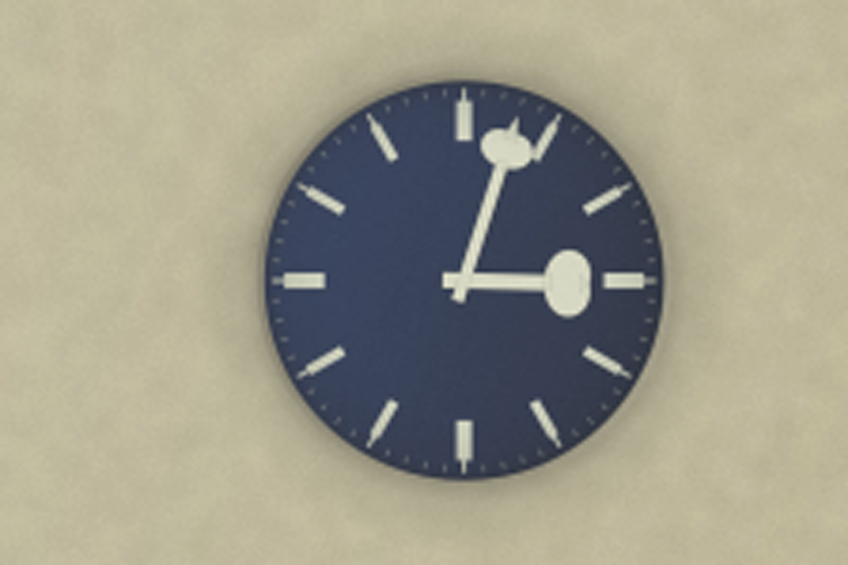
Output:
3,03
